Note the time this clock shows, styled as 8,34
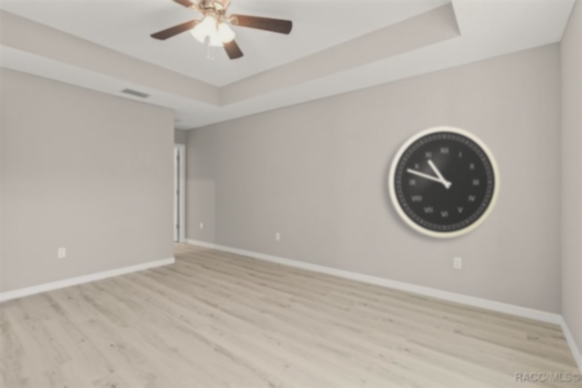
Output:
10,48
